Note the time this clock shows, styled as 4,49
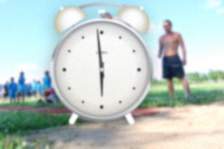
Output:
5,59
